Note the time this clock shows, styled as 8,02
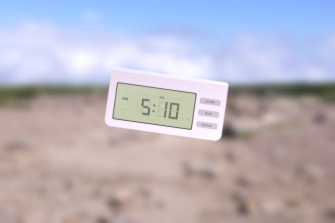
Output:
5,10
